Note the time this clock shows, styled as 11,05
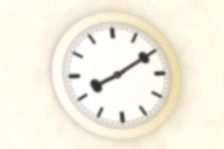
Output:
8,10
